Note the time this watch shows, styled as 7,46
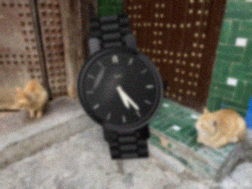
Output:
5,24
